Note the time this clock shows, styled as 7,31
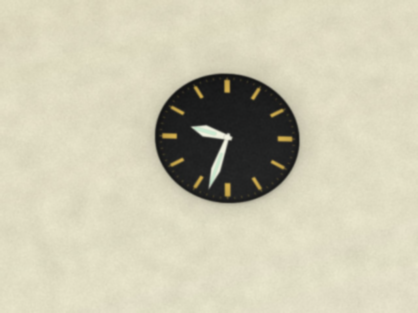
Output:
9,33
